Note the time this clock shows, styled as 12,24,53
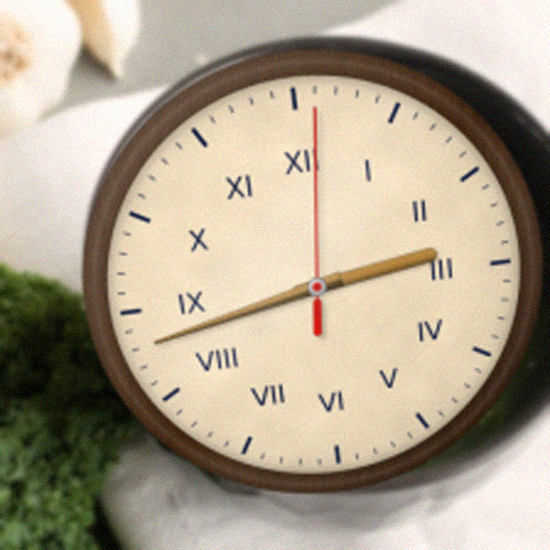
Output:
2,43,01
